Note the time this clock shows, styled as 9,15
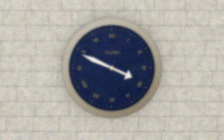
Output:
3,49
